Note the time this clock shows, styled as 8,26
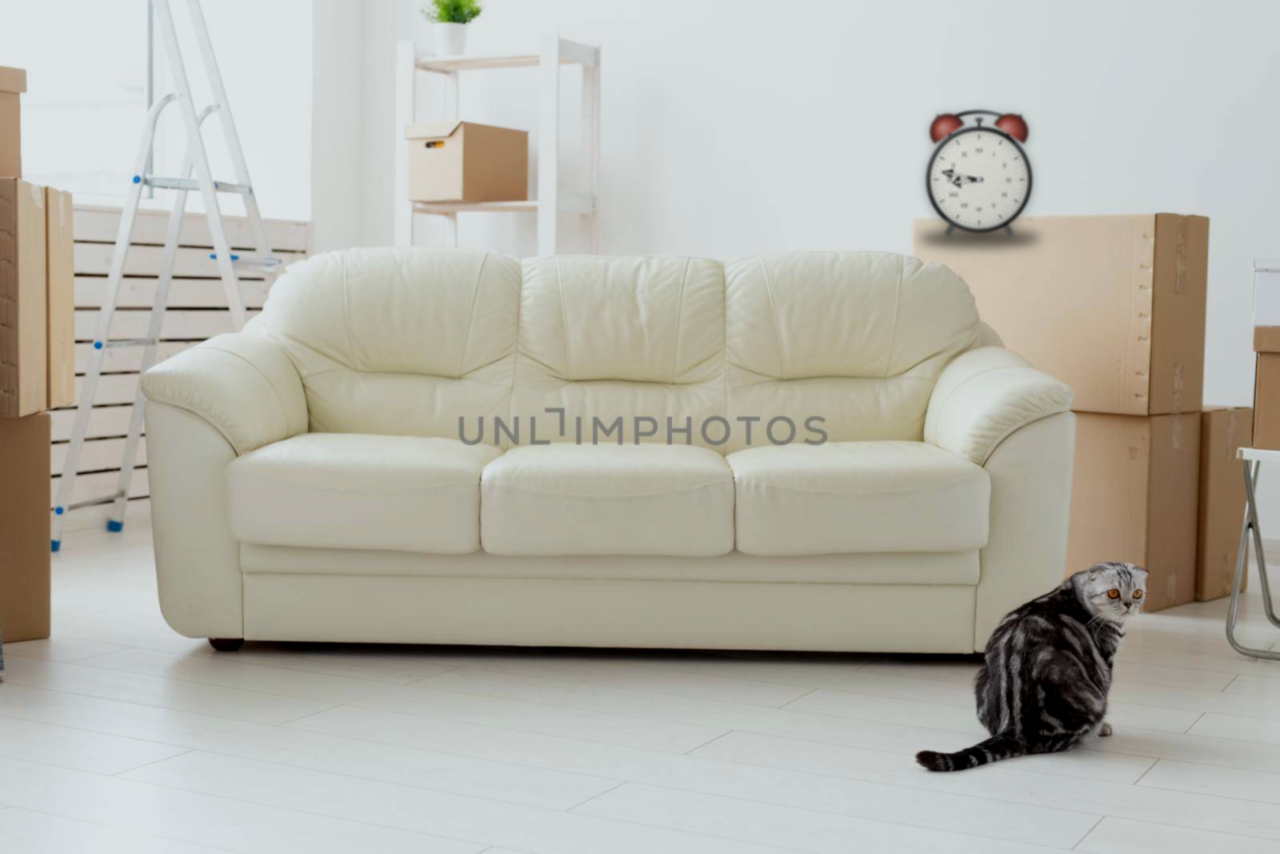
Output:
8,47
